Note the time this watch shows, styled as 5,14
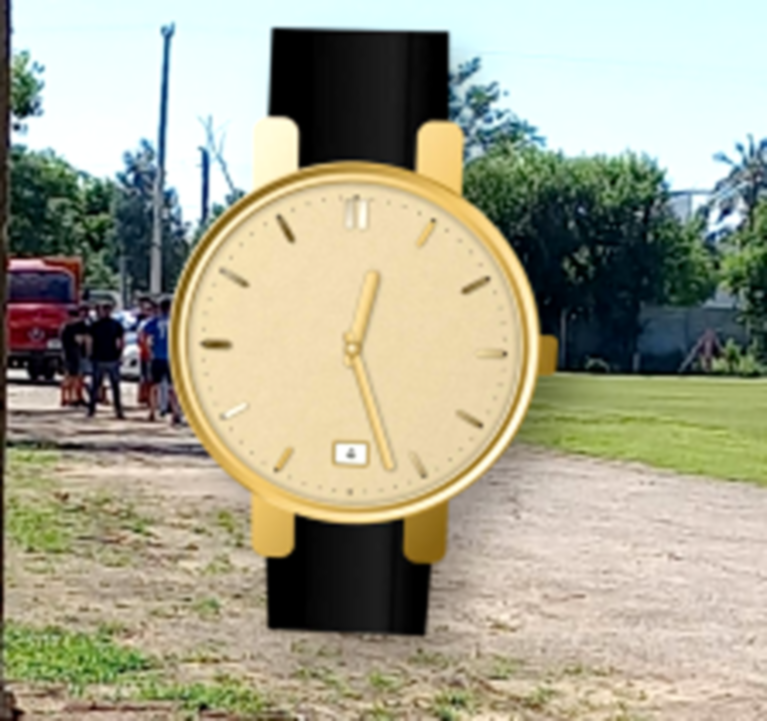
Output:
12,27
